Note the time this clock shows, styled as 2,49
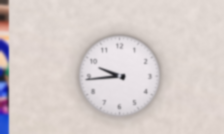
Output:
9,44
